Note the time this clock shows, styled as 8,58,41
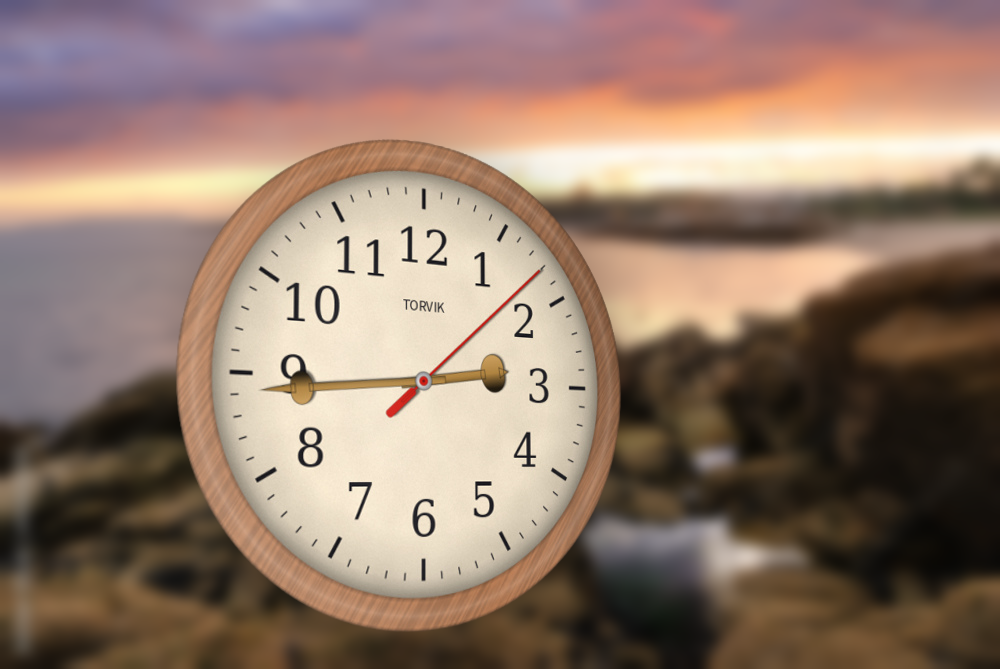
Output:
2,44,08
